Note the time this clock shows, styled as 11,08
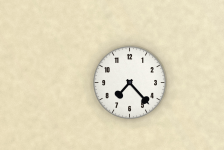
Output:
7,23
